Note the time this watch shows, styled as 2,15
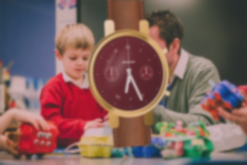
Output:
6,26
